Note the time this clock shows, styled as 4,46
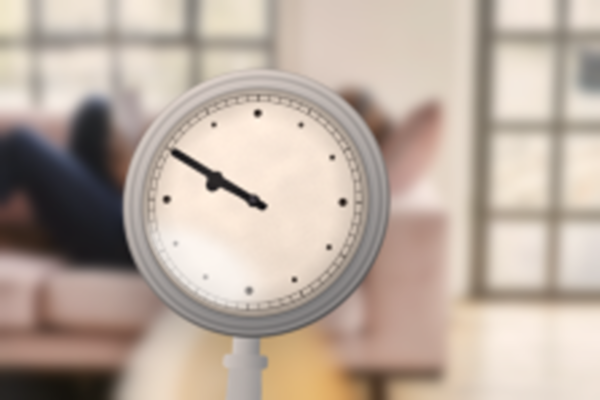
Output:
9,50
